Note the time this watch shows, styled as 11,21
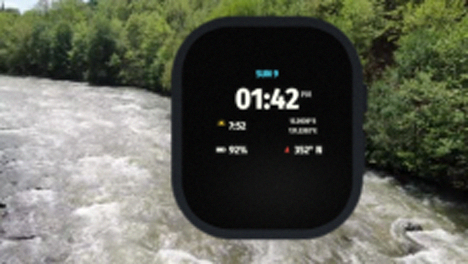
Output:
1,42
